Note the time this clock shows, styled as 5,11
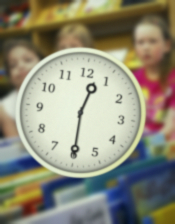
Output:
12,30
